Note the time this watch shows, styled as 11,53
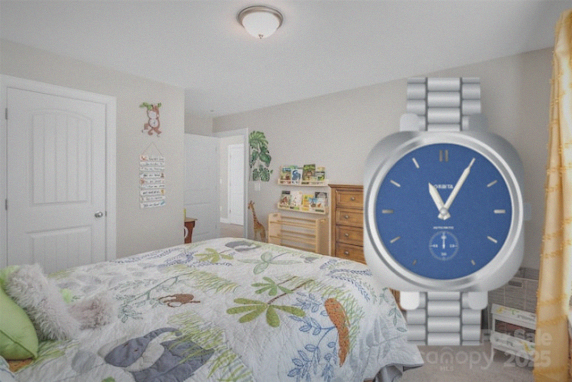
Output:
11,05
